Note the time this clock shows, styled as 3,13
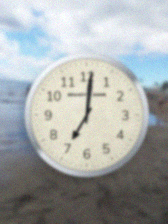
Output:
7,01
